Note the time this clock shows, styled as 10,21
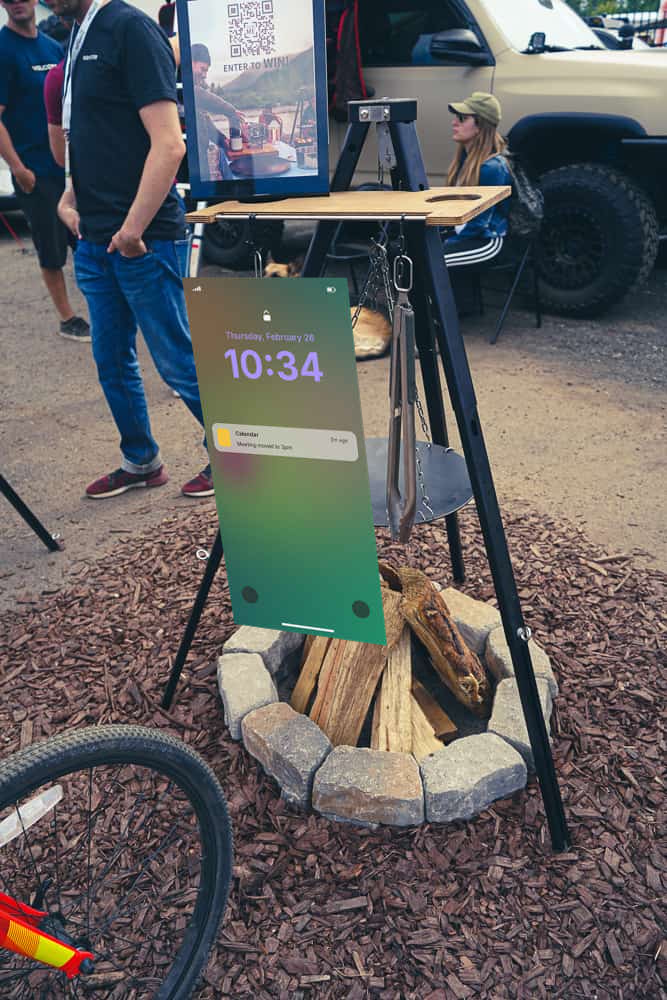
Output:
10,34
